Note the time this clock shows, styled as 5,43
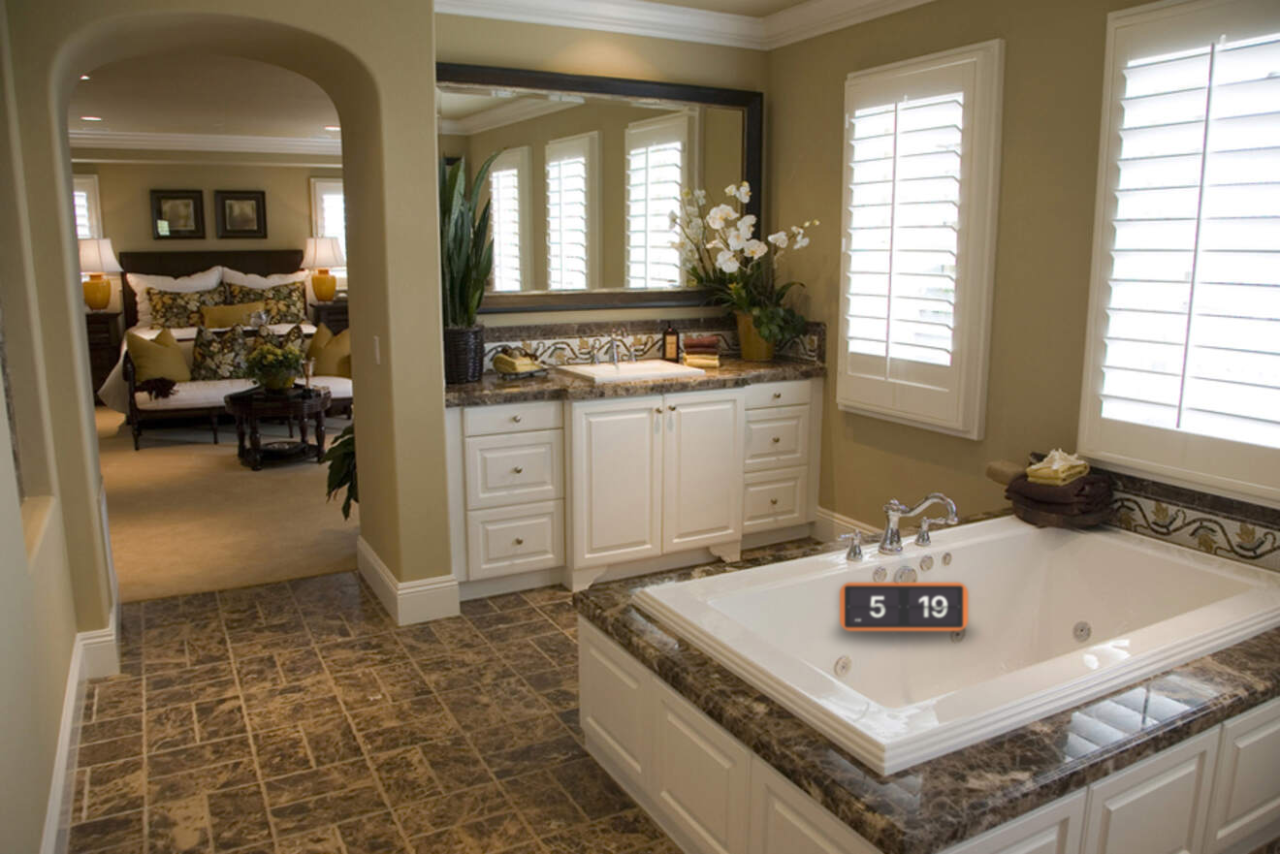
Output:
5,19
